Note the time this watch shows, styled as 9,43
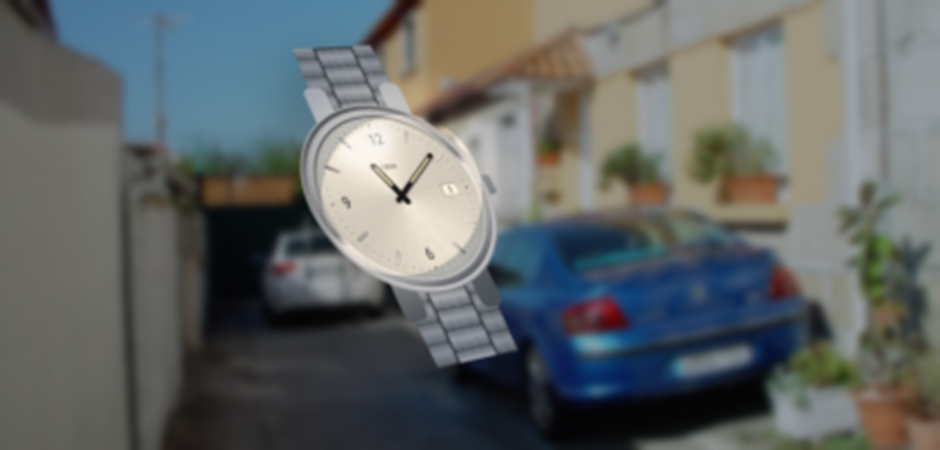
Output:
11,09
